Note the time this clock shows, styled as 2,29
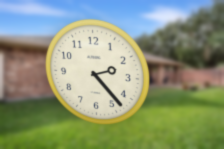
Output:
2,23
